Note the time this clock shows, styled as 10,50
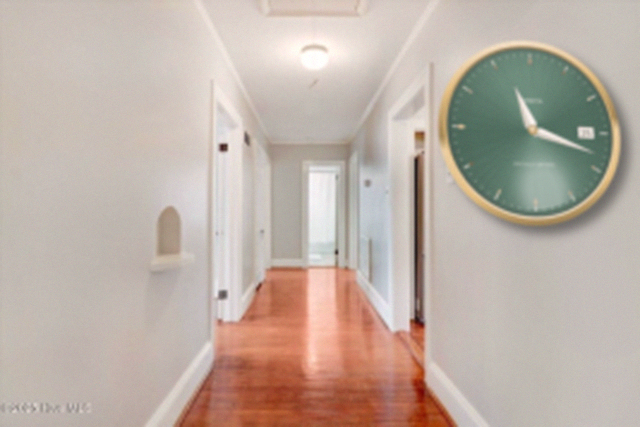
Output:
11,18
